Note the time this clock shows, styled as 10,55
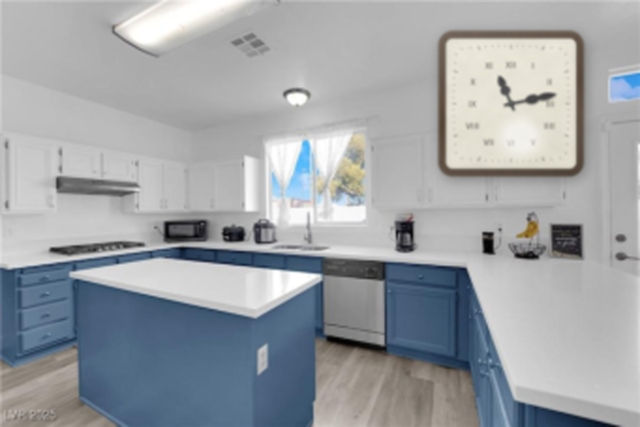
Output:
11,13
